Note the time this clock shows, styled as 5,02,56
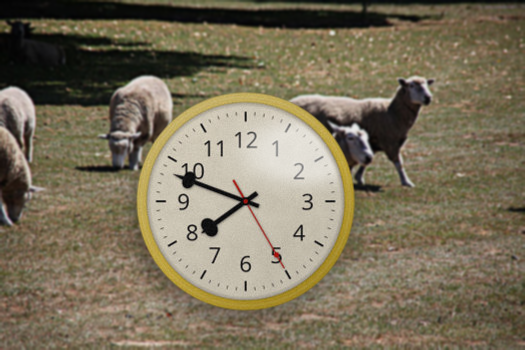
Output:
7,48,25
